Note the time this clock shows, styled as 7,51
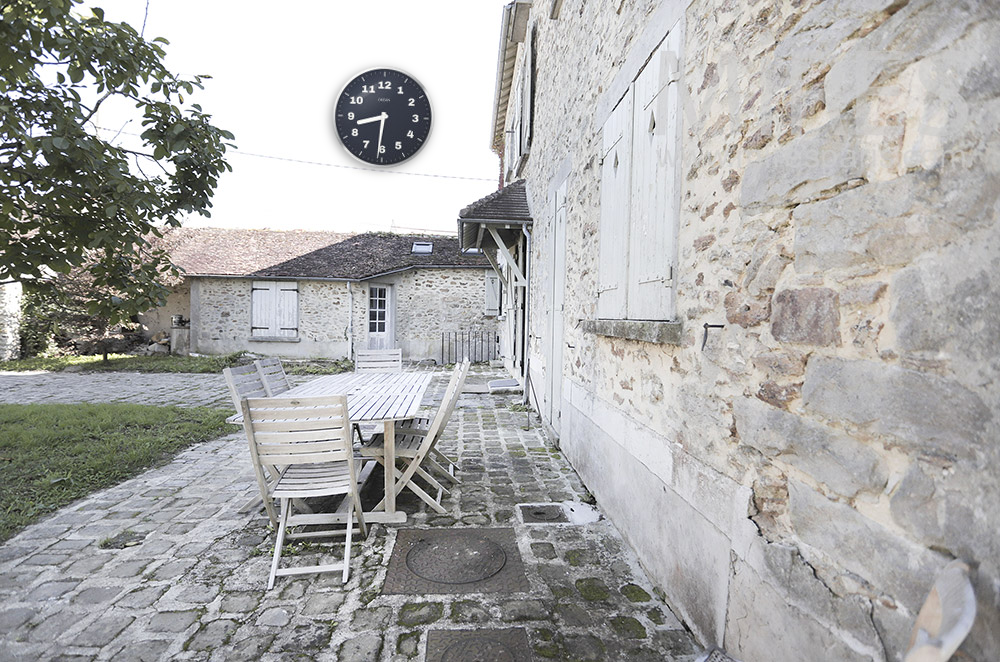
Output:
8,31
